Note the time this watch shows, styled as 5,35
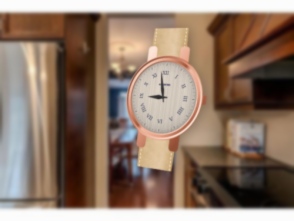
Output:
8,58
